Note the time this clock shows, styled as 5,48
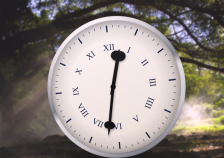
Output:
12,32
